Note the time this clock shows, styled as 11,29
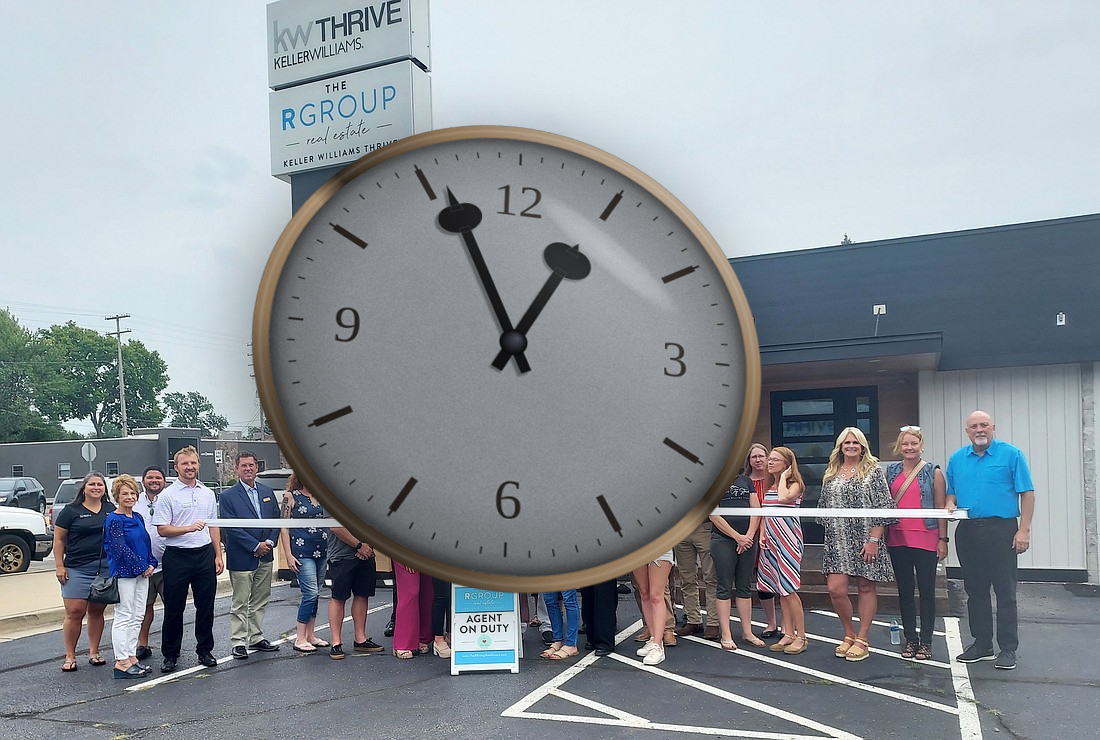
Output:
12,56
